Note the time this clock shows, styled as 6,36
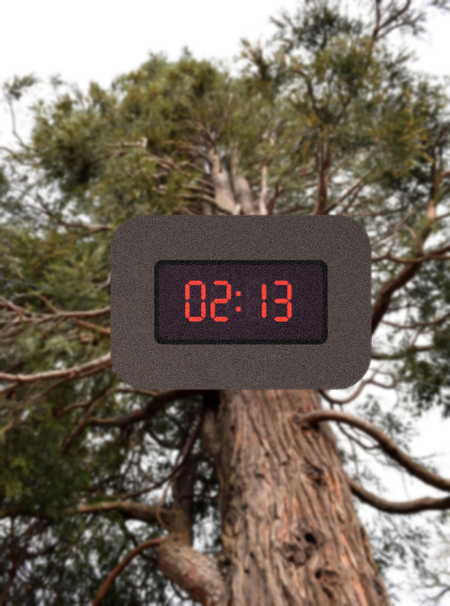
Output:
2,13
